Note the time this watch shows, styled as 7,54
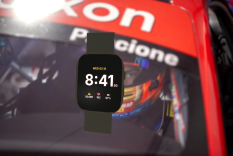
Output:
8,41
